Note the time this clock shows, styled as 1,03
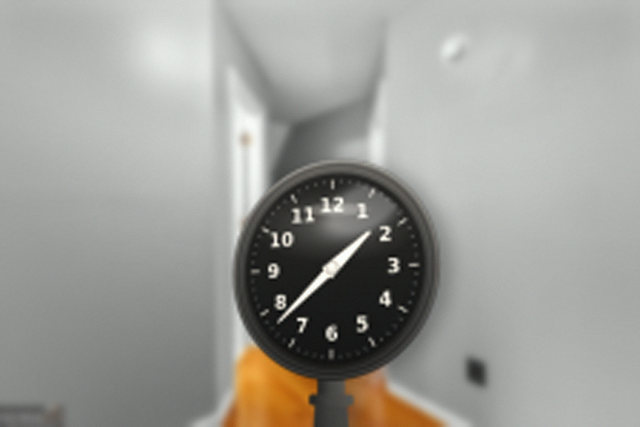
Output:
1,38
